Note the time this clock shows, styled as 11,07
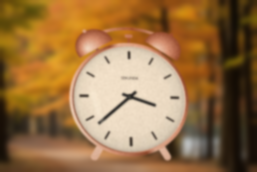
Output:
3,38
